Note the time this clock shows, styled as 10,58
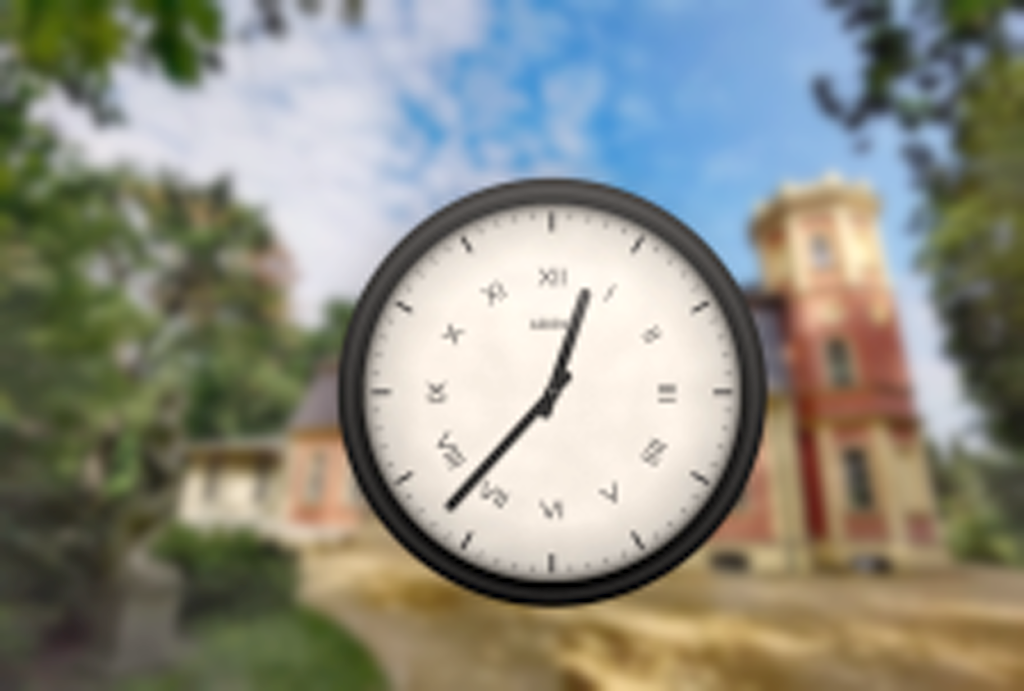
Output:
12,37
